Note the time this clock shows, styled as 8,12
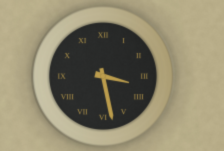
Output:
3,28
